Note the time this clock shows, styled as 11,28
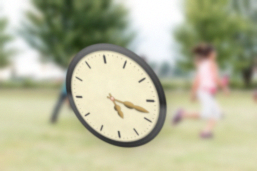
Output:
5,18
